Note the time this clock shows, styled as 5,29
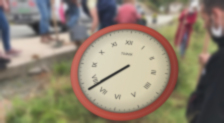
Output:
7,38
